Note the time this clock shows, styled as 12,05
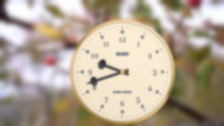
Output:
9,42
